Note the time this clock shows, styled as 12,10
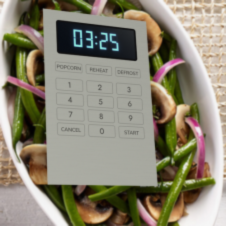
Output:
3,25
